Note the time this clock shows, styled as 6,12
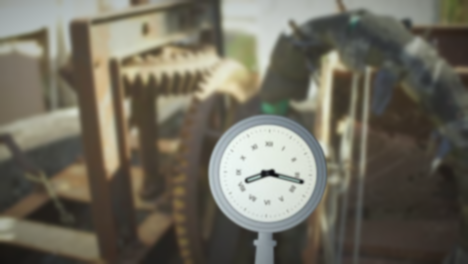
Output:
8,17
